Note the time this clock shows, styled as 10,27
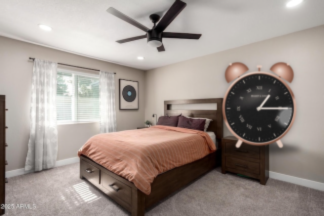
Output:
1,15
